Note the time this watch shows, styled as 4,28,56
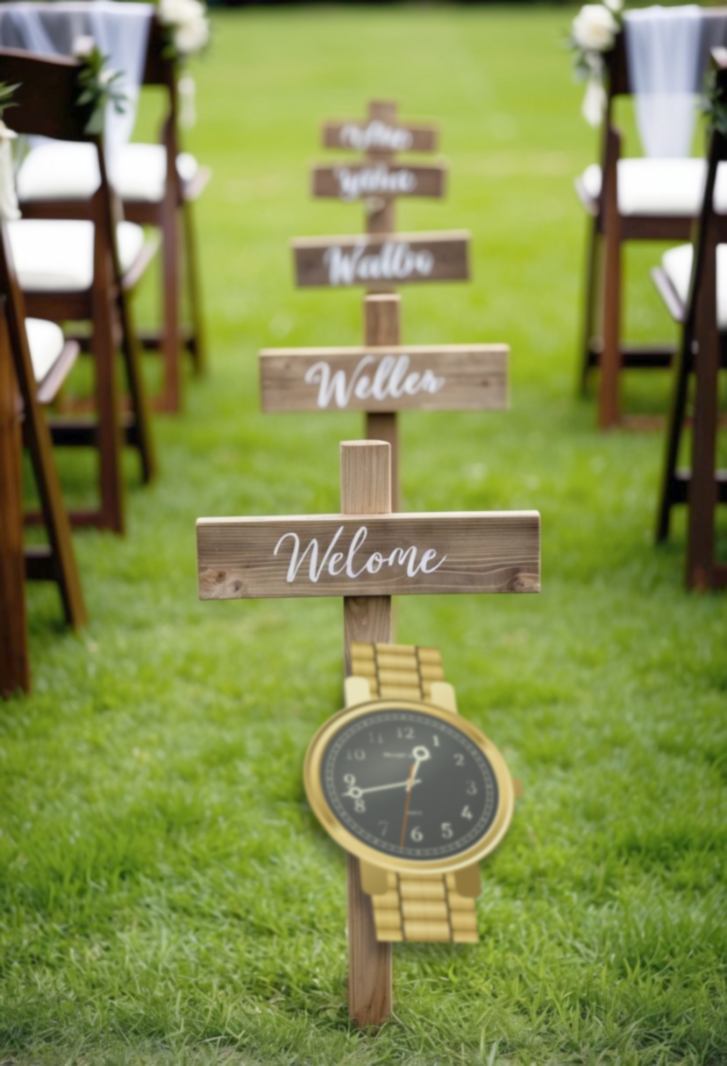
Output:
12,42,32
